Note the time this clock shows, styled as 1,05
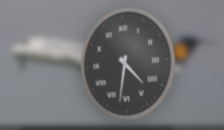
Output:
4,32
